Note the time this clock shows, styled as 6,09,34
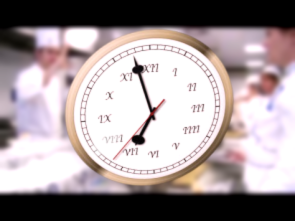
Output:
6,57,37
